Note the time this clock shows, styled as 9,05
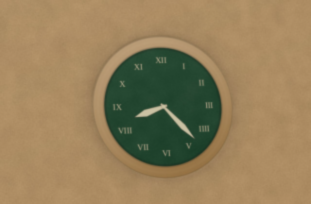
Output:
8,23
